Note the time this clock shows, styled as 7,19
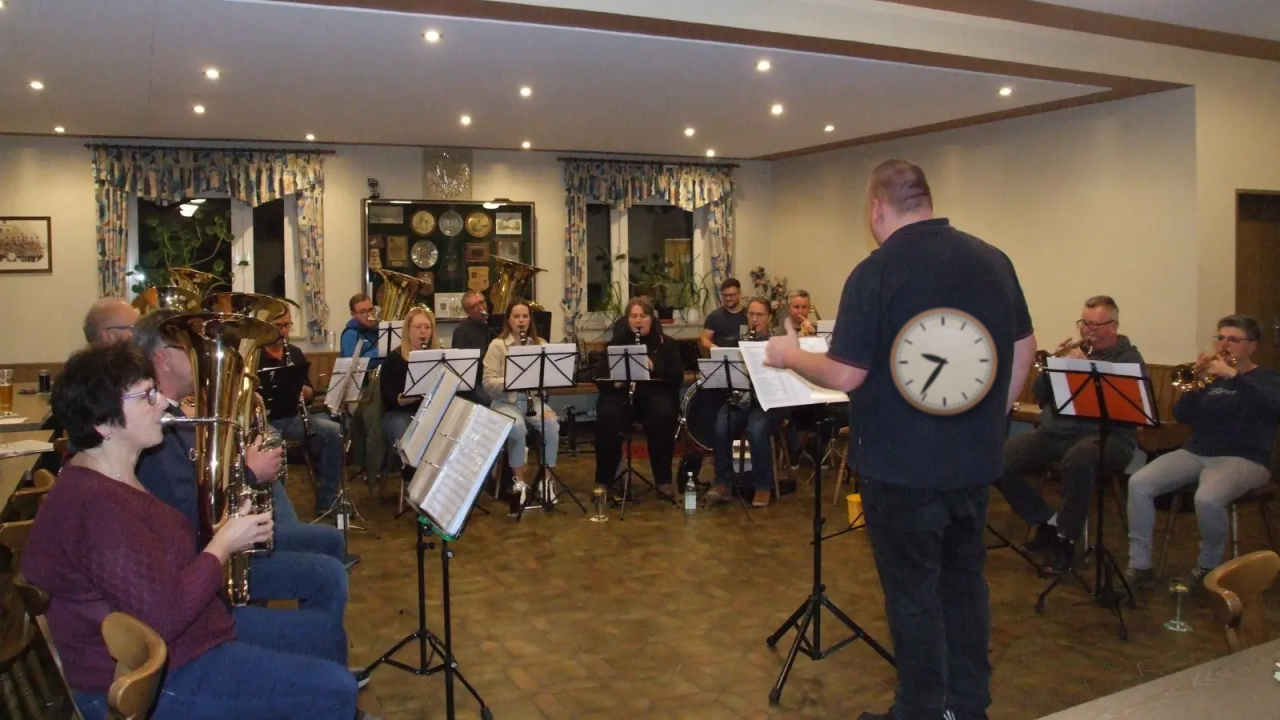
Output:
9,36
